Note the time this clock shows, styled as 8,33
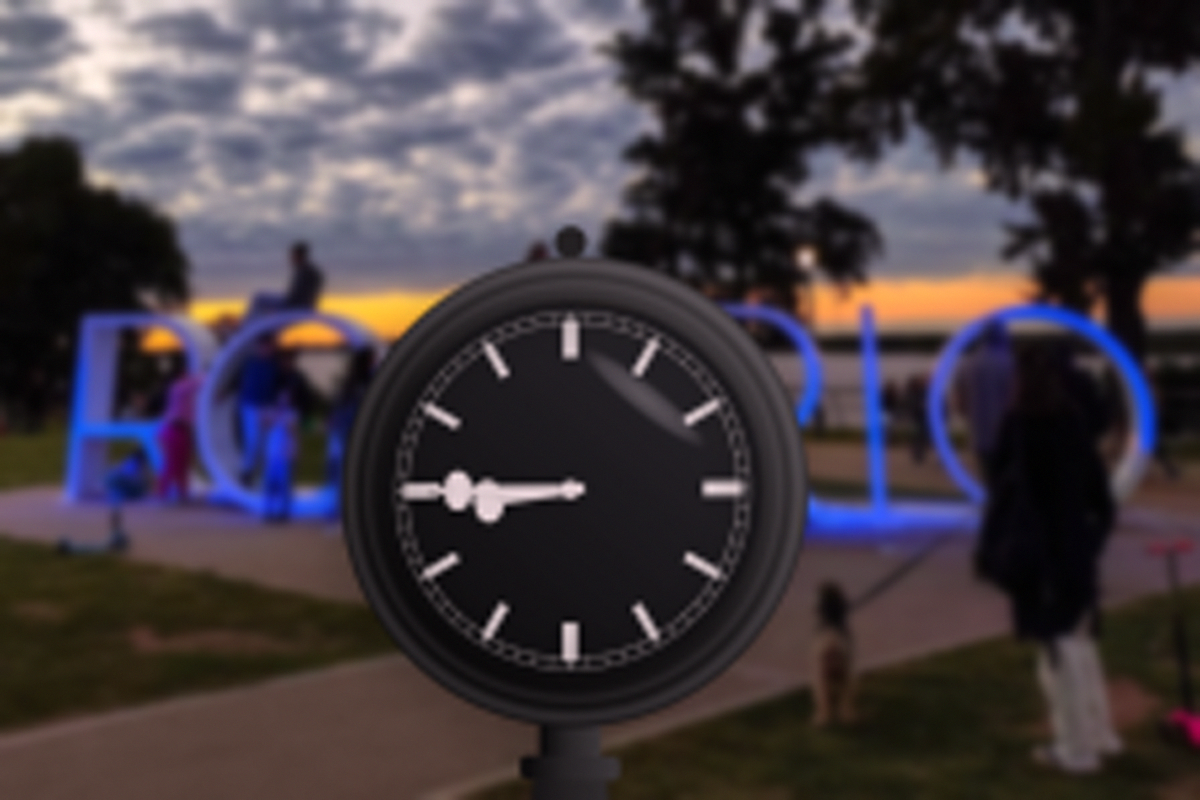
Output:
8,45
